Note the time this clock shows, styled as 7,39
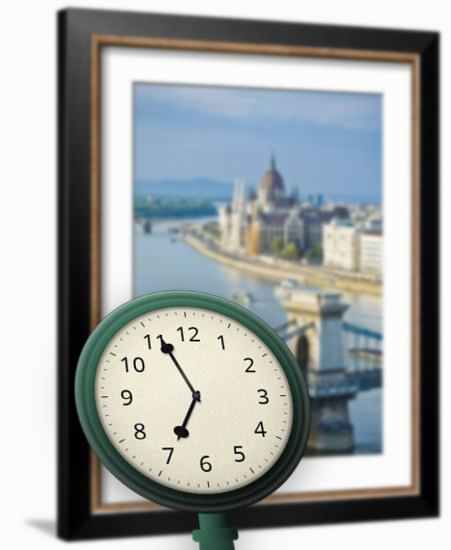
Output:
6,56
